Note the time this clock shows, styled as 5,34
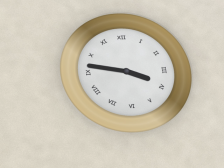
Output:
3,47
